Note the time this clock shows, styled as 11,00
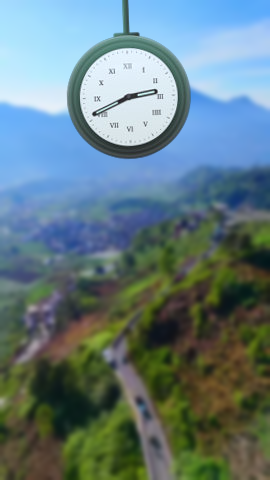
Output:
2,41
